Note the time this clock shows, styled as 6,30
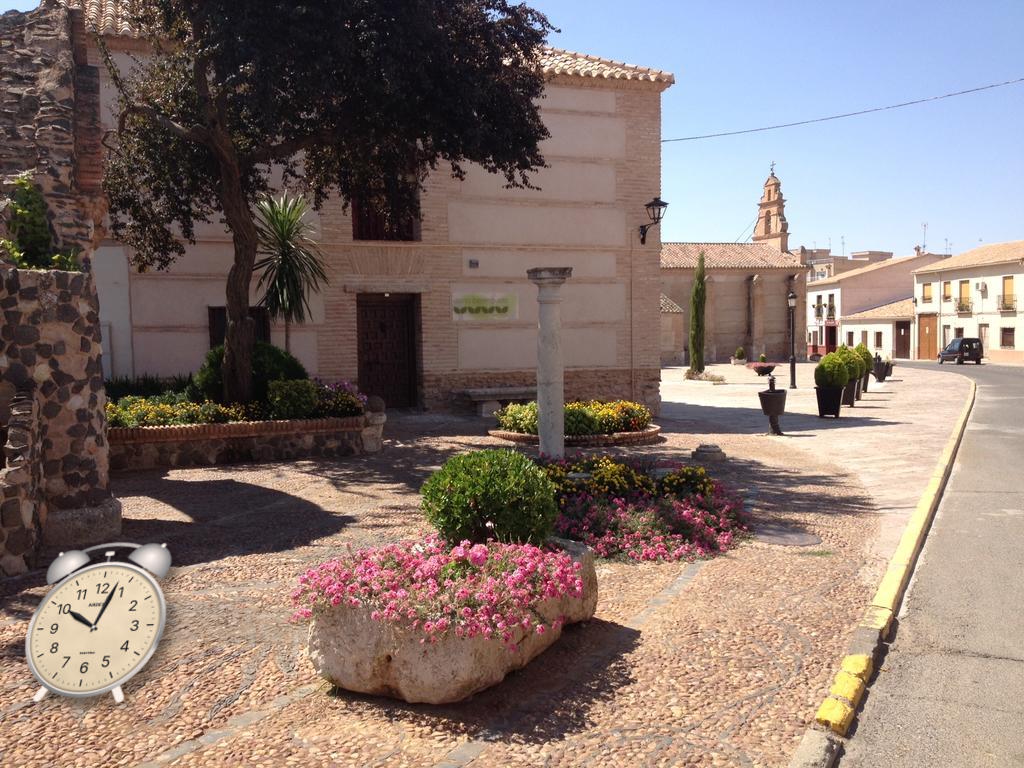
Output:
10,03
